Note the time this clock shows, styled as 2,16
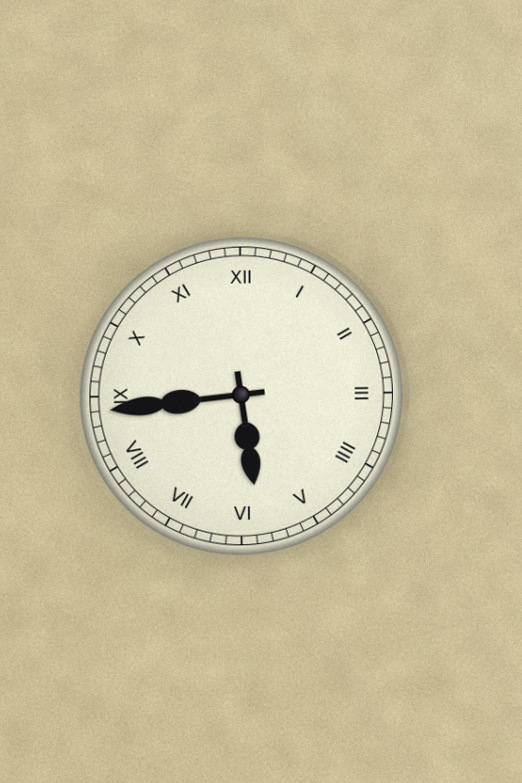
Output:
5,44
